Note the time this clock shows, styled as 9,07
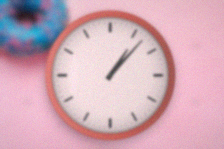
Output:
1,07
